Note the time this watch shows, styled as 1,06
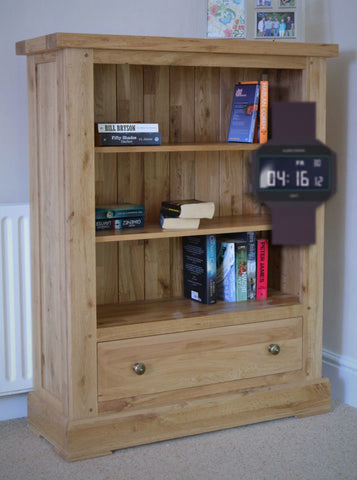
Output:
4,16
